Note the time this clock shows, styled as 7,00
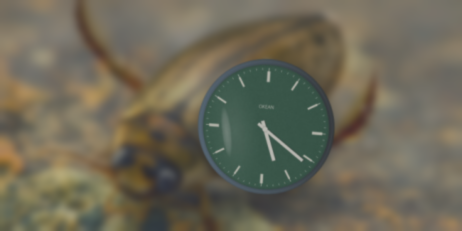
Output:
5,21
